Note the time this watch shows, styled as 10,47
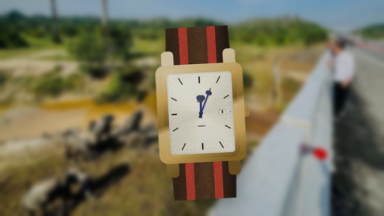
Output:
12,04
